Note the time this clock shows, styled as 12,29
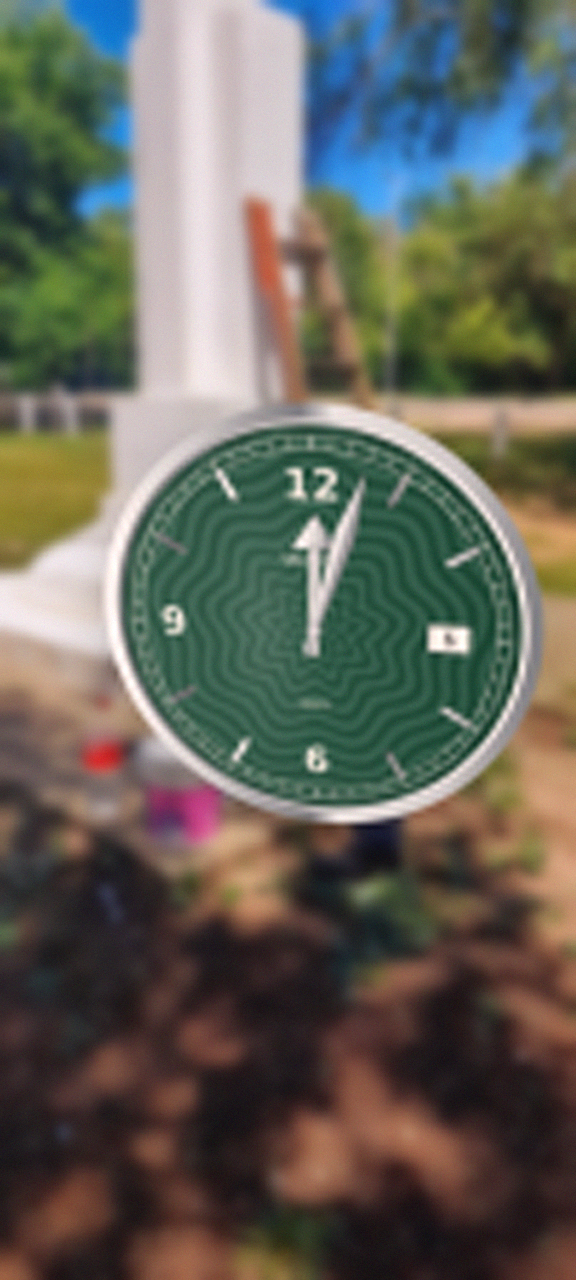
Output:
12,03
